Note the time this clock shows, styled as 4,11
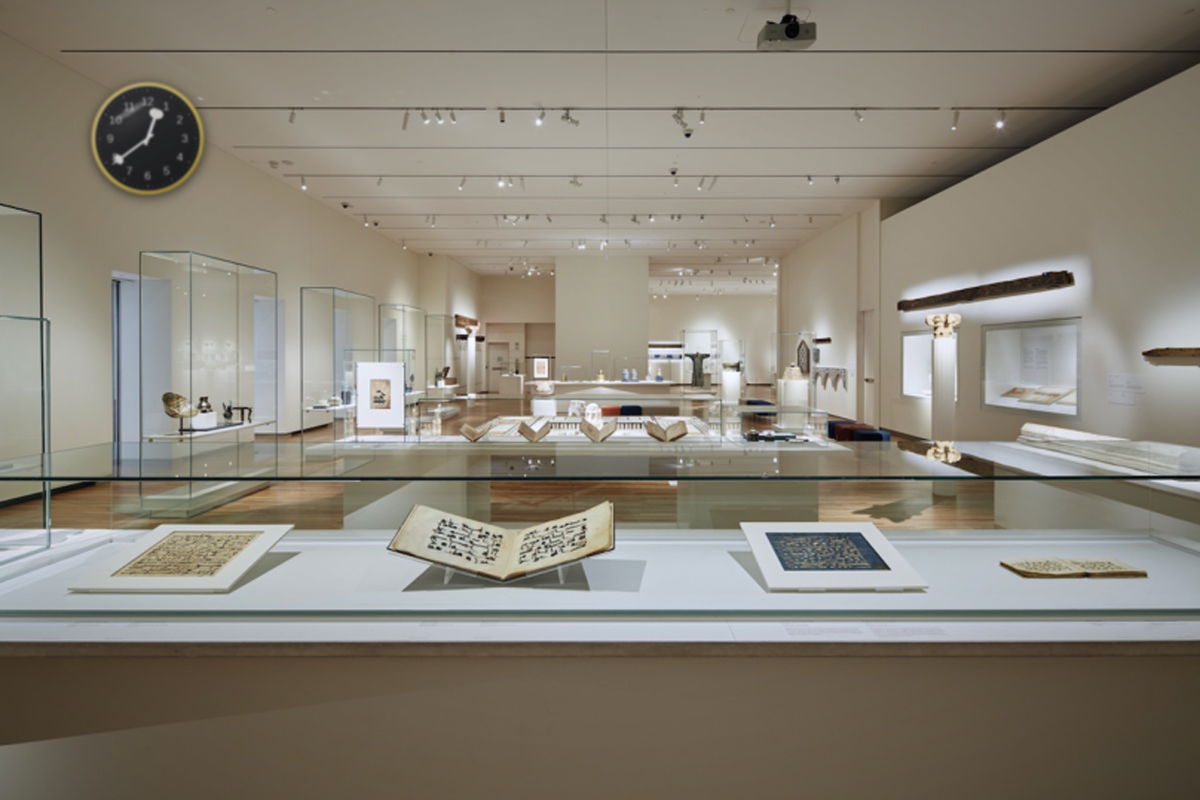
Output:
12,39
